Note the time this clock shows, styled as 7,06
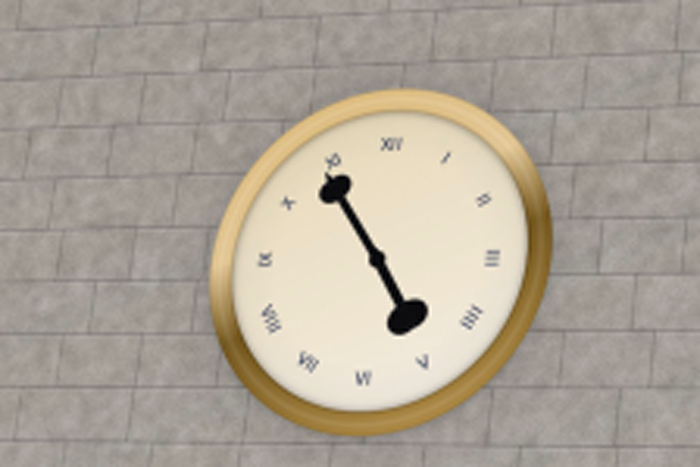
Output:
4,54
